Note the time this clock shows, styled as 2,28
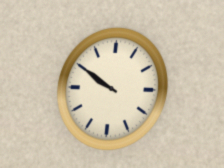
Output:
9,50
